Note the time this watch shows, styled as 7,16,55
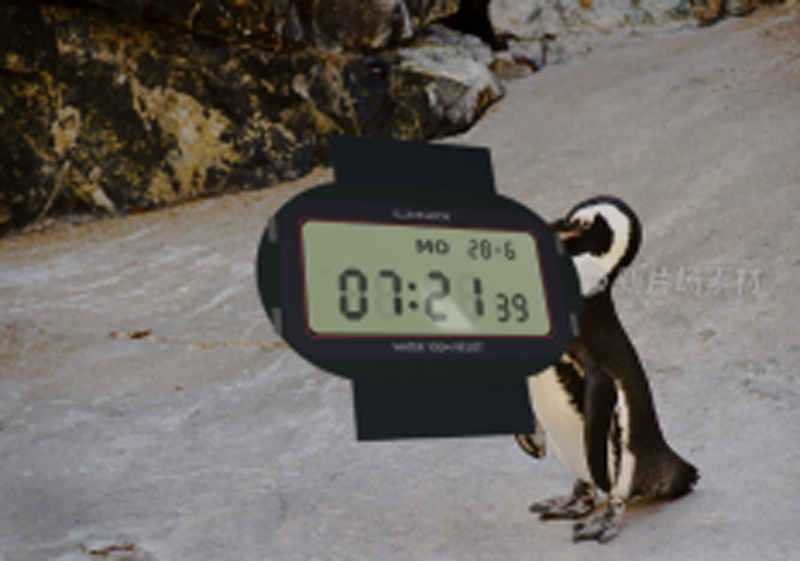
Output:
7,21,39
